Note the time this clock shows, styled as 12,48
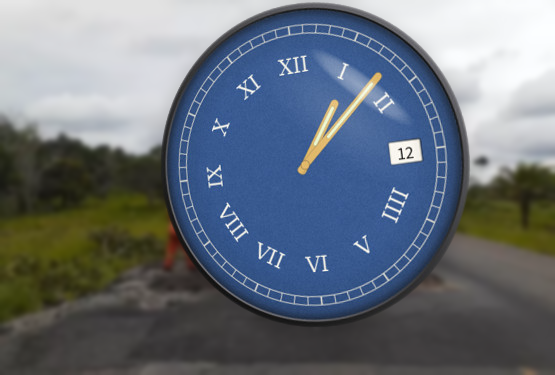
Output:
1,08
